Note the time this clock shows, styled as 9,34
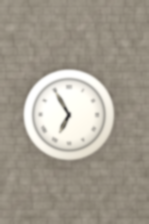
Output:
6,55
